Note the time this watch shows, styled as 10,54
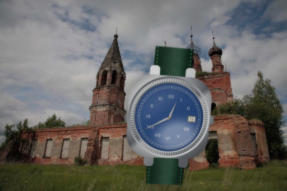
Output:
12,40
